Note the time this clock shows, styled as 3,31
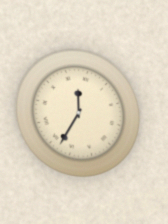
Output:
11,33
